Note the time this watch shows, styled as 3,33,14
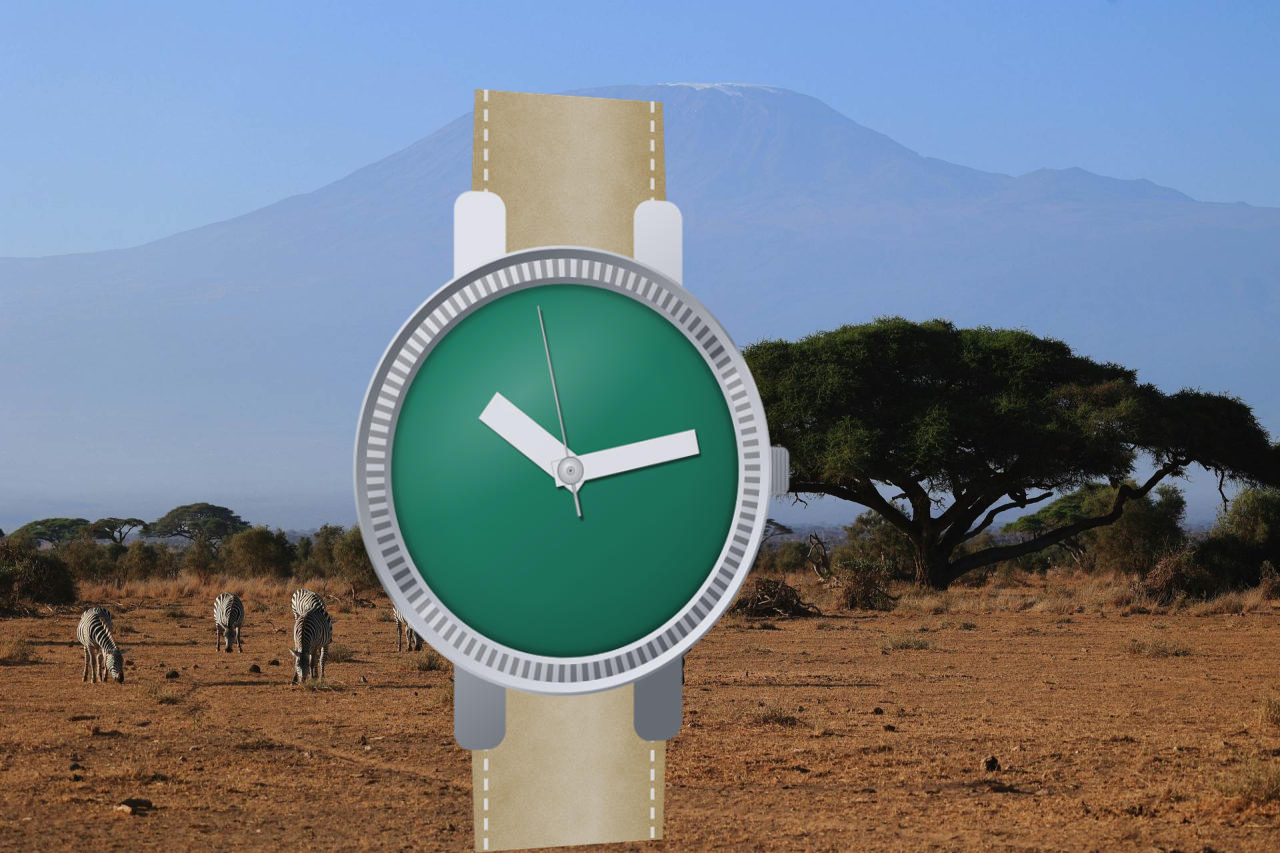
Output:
10,12,58
